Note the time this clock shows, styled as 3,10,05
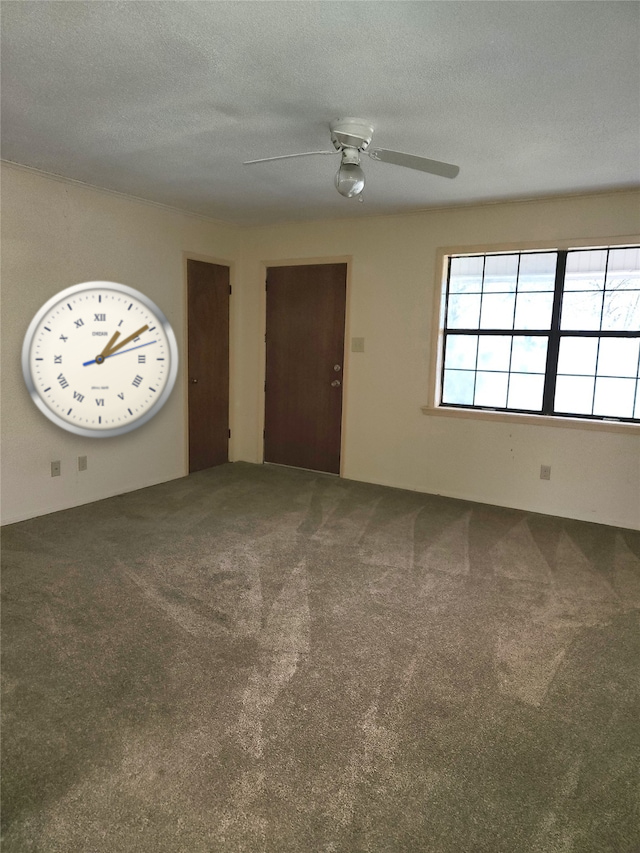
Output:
1,09,12
